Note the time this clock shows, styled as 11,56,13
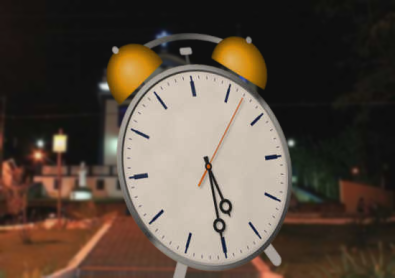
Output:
5,30,07
